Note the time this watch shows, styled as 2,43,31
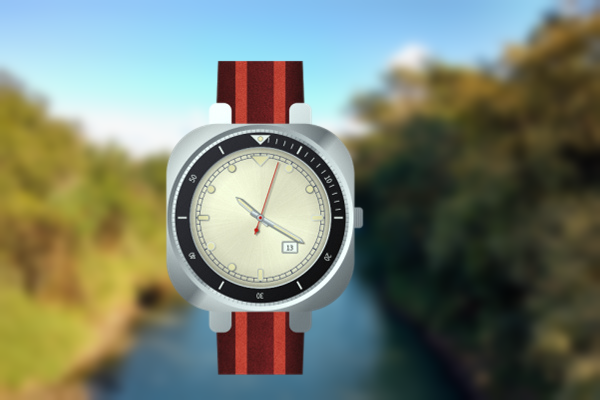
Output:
10,20,03
